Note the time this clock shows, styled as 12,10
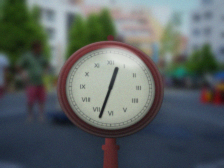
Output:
12,33
